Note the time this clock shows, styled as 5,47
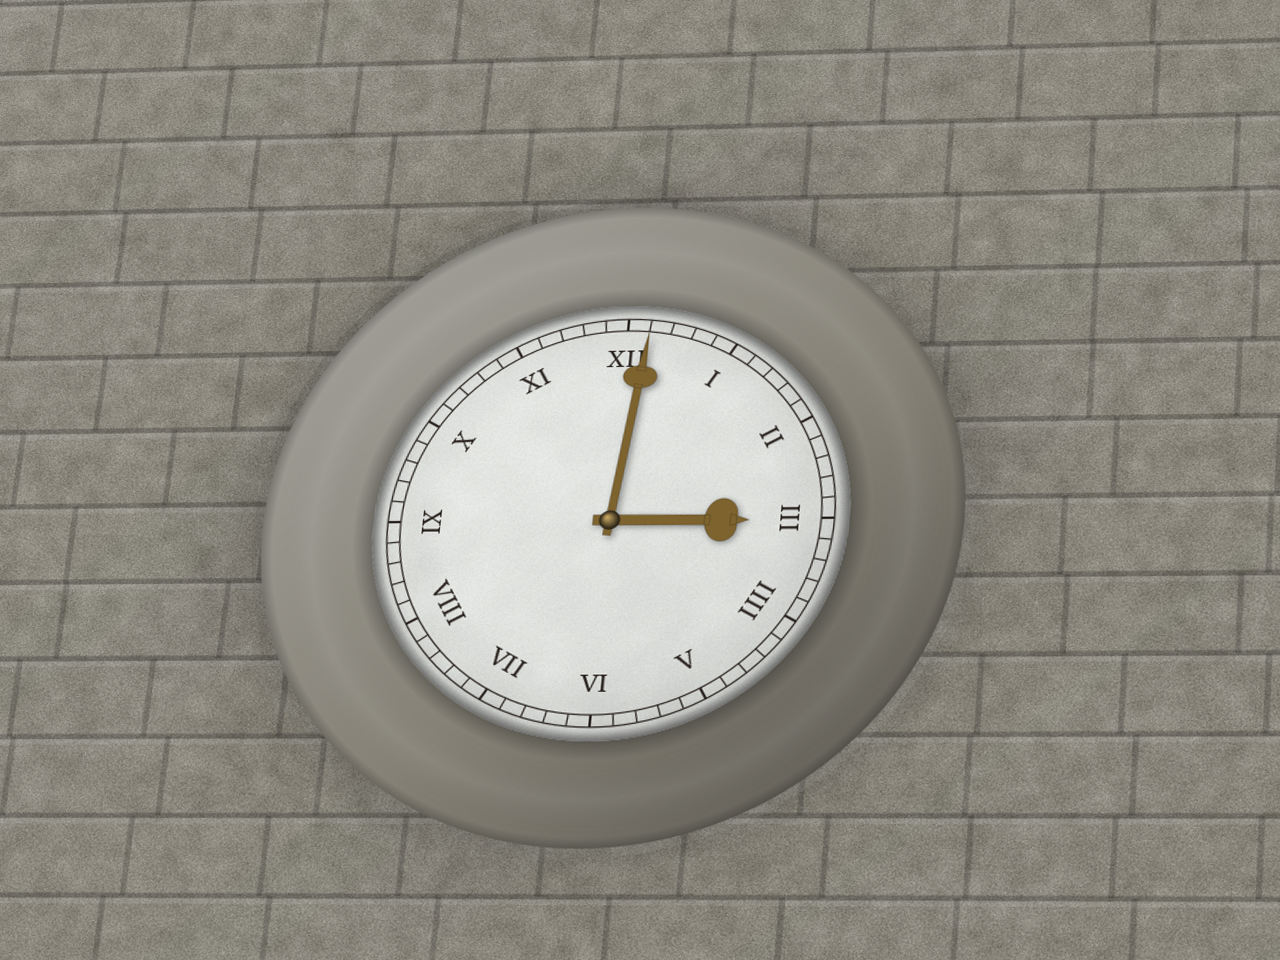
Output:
3,01
